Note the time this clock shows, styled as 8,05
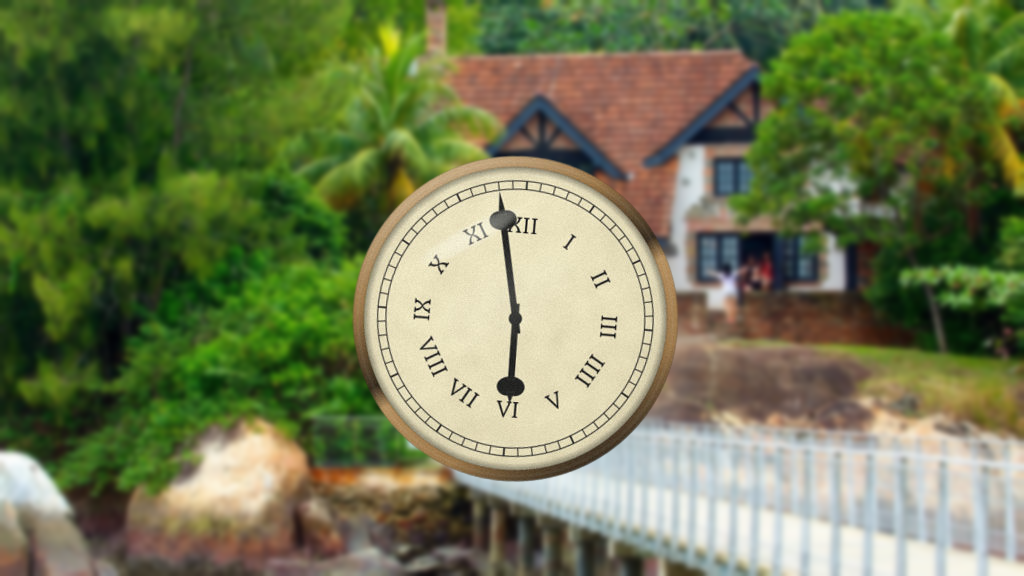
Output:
5,58
